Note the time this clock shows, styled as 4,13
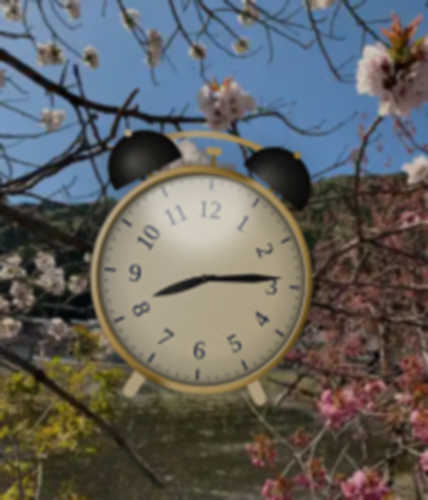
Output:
8,14
